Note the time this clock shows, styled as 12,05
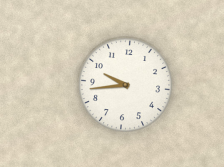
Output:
9,43
